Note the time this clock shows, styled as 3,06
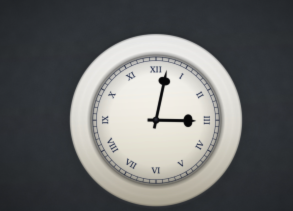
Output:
3,02
